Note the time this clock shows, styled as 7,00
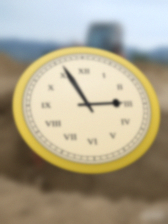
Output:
2,56
